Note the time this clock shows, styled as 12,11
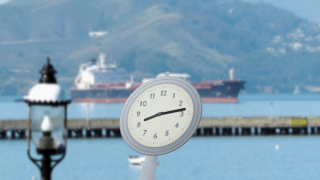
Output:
8,13
